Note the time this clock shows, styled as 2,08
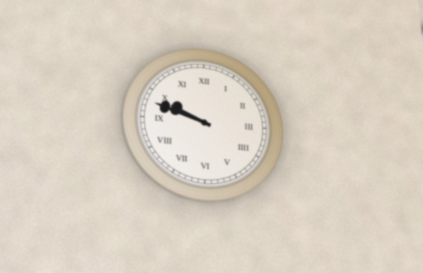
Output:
9,48
